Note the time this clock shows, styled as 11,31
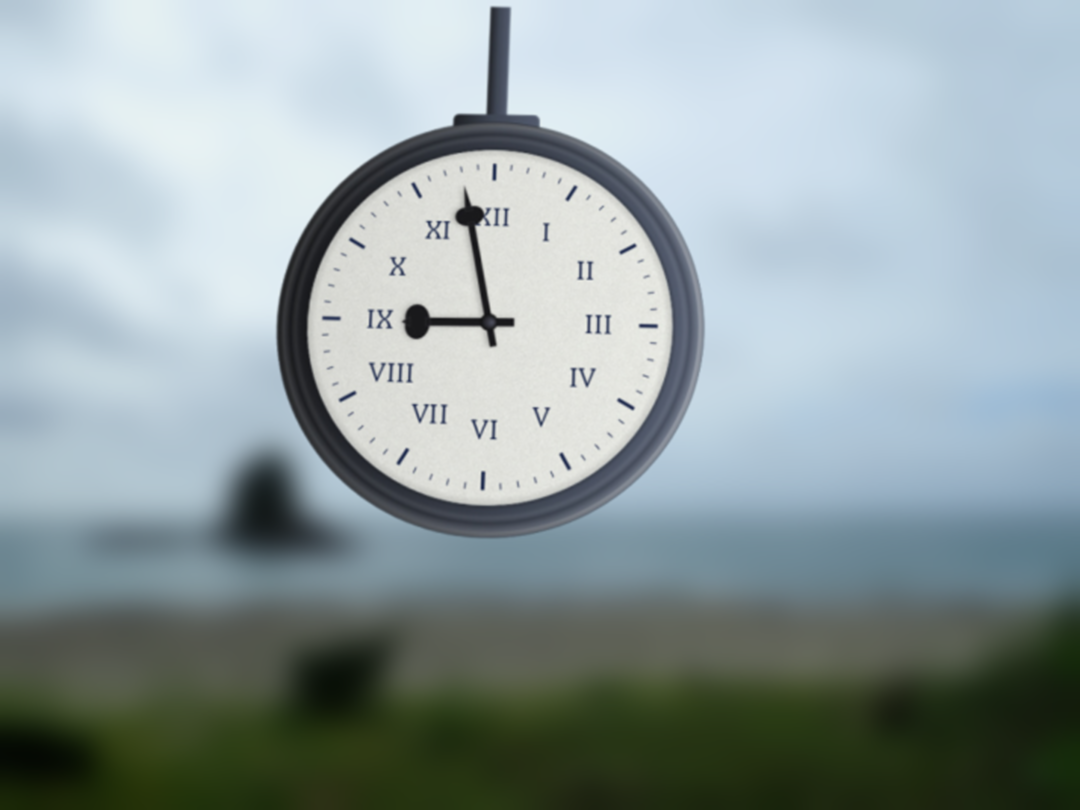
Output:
8,58
